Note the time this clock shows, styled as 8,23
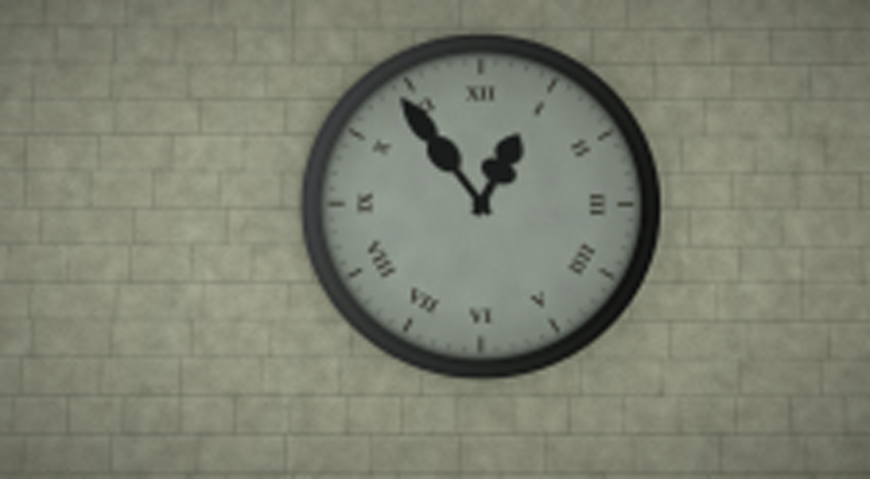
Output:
12,54
